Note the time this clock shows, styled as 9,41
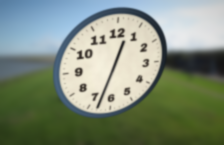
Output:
12,33
